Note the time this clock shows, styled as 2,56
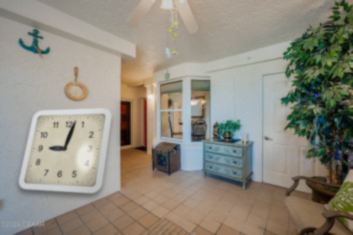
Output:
9,02
